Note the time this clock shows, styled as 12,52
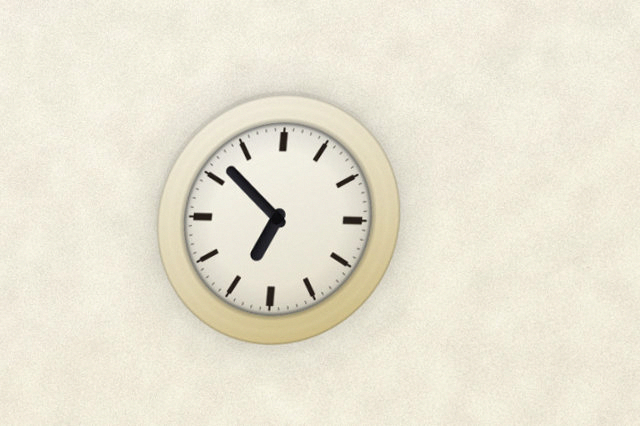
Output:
6,52
